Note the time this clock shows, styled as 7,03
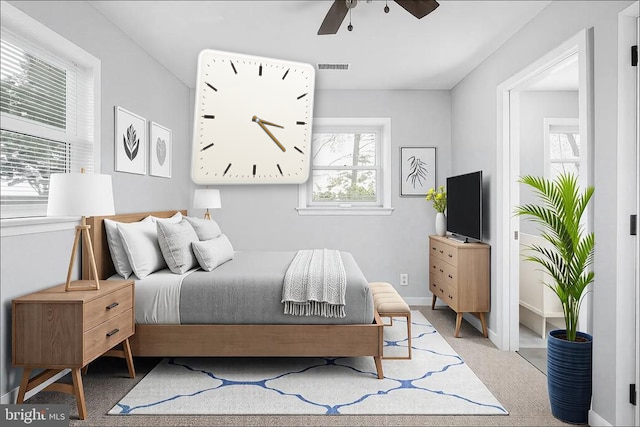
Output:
3,22
